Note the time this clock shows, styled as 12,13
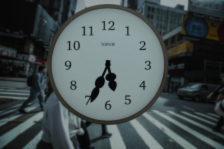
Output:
5,34
